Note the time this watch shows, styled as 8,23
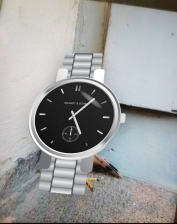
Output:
5,07
